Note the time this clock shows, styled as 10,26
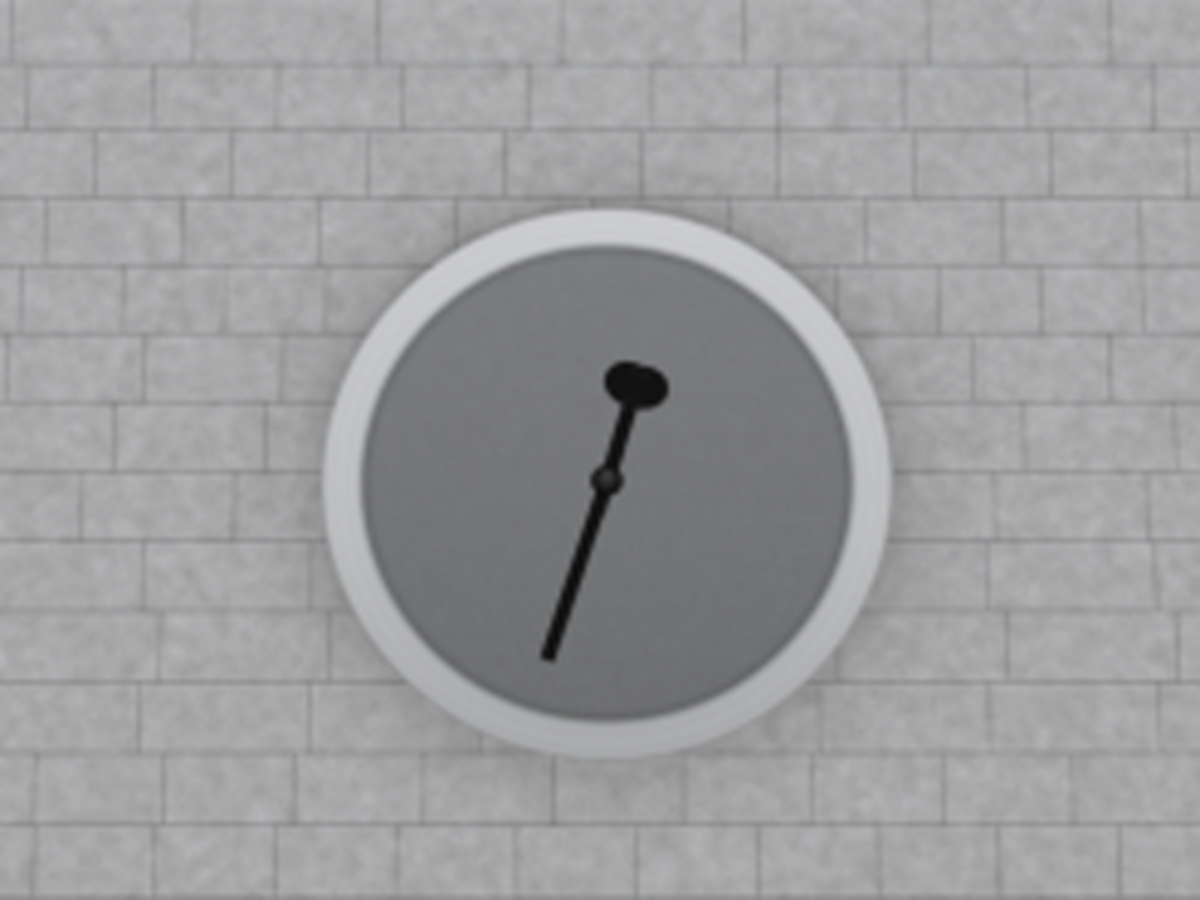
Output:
12,33
